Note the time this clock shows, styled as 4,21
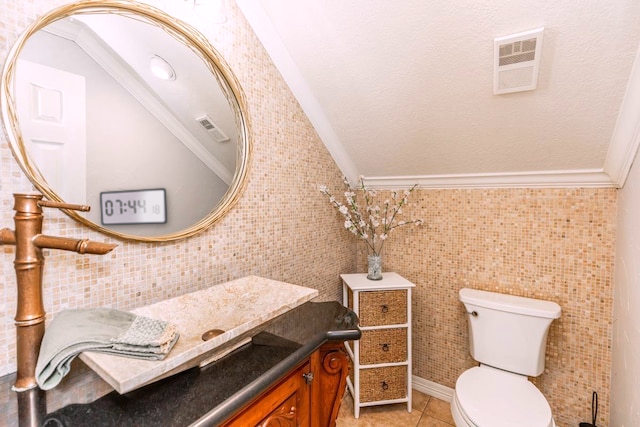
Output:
7,44
